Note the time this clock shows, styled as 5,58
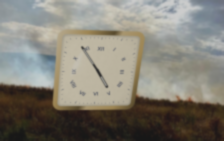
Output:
4,54
